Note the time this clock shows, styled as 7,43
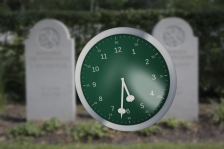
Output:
5,32
